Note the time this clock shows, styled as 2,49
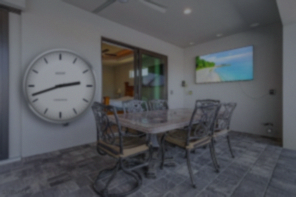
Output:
2,42
